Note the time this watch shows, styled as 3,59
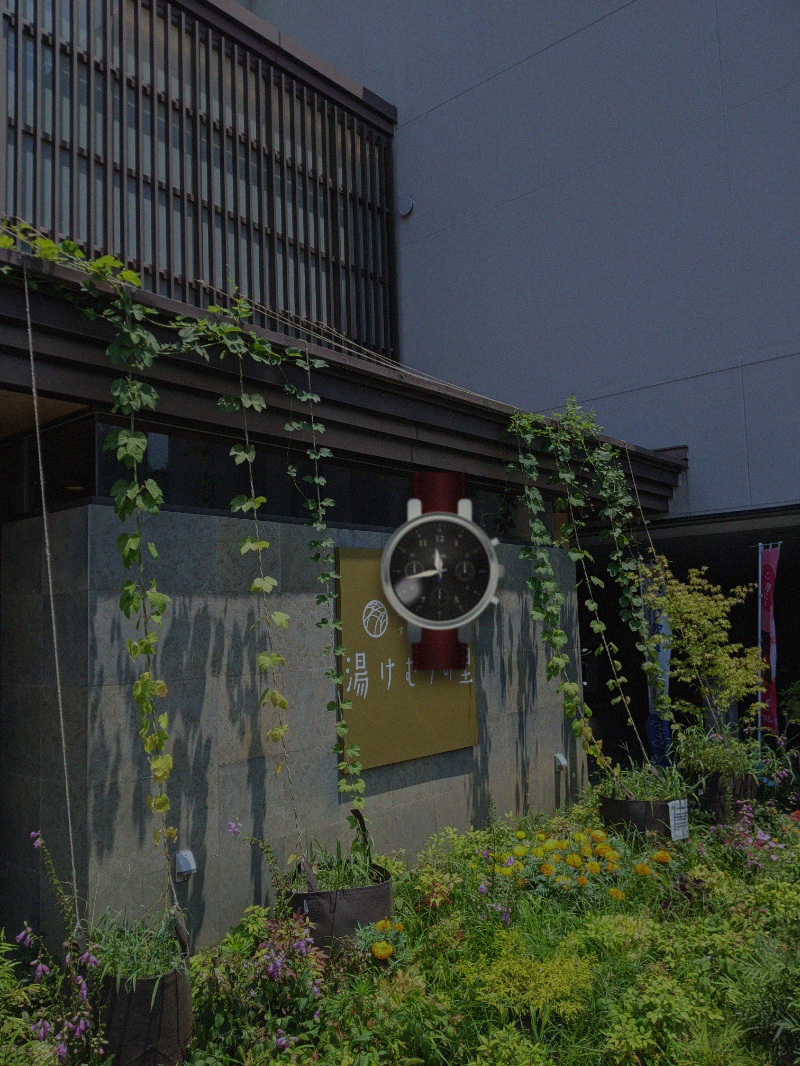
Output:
11,43
